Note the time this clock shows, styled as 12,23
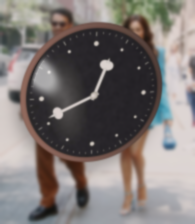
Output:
12,41
